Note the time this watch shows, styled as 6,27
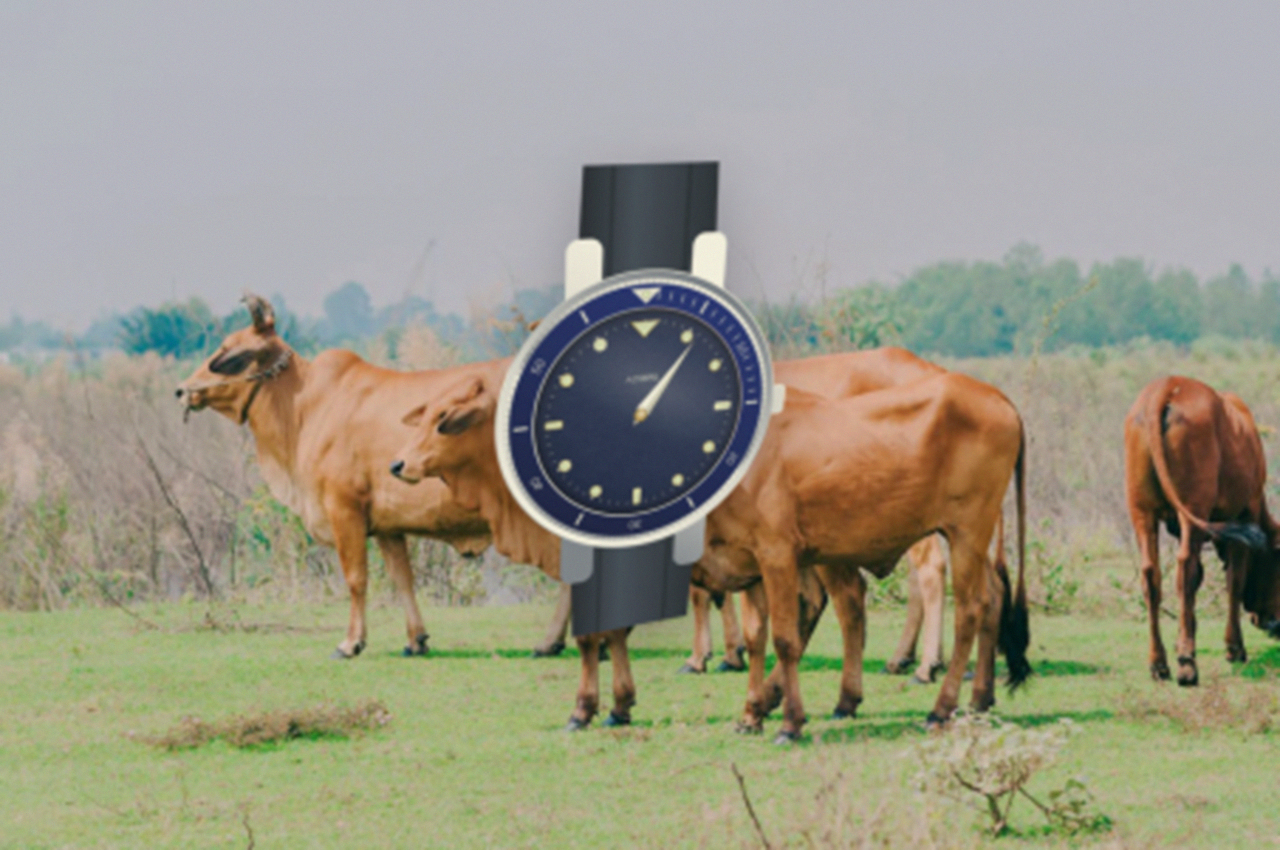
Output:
1,06
